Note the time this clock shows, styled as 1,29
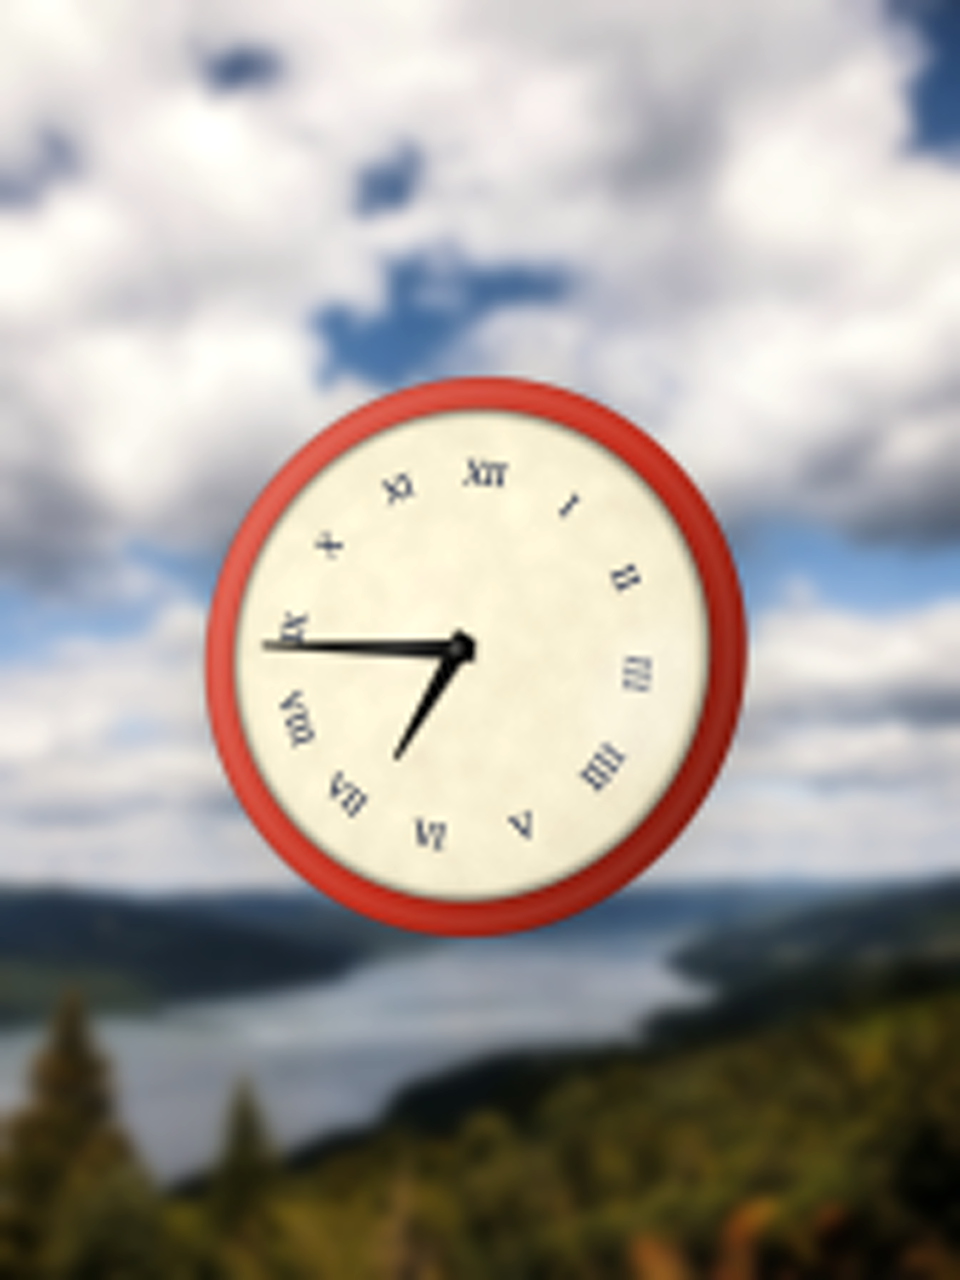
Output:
6,44
